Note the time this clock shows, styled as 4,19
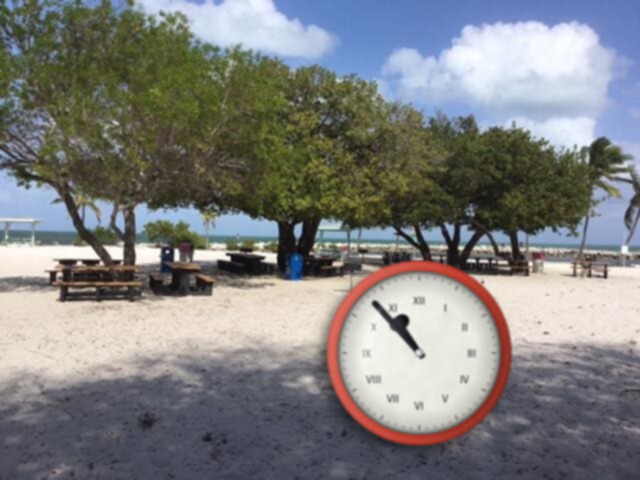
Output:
10,53
